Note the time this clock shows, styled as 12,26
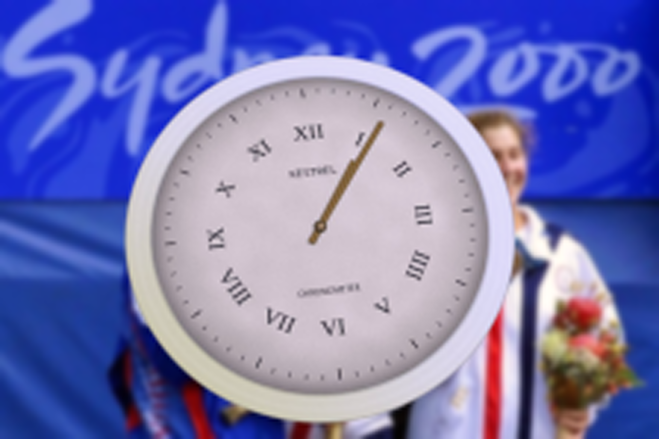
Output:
1,06
